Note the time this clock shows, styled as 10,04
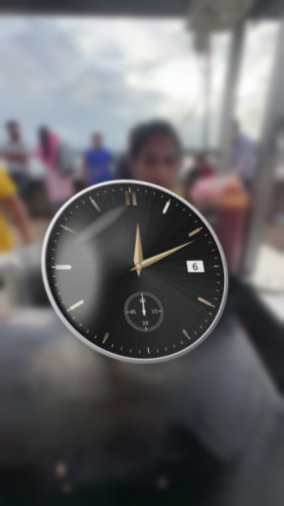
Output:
12,11
